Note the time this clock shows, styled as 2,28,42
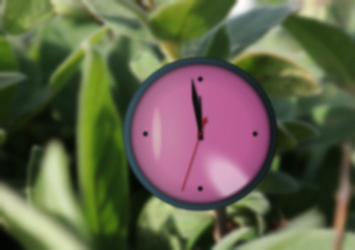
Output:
11,58,33
